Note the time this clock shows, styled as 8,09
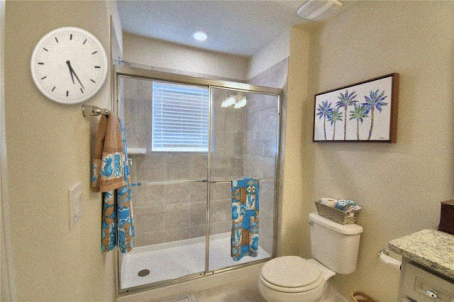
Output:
5,24
